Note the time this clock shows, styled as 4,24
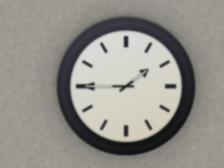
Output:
1,45
